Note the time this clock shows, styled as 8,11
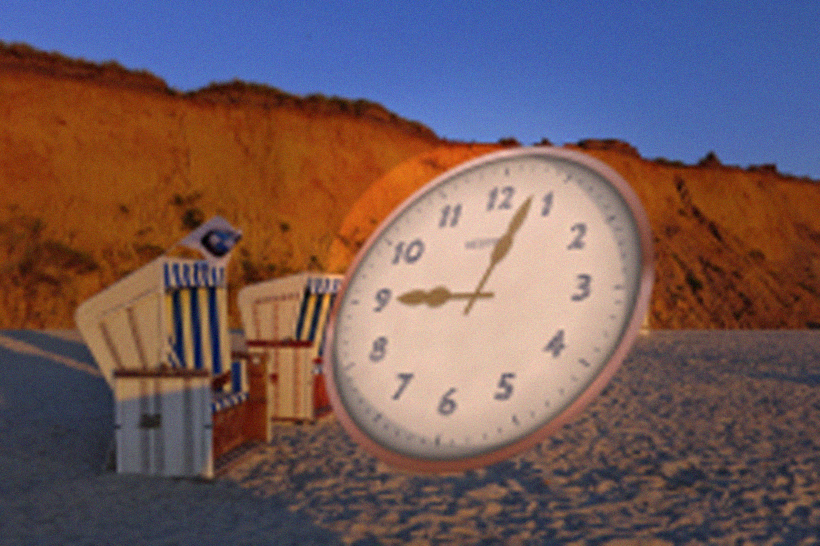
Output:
9,03
